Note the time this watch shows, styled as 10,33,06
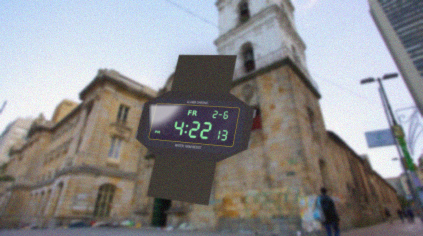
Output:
4,22,13
